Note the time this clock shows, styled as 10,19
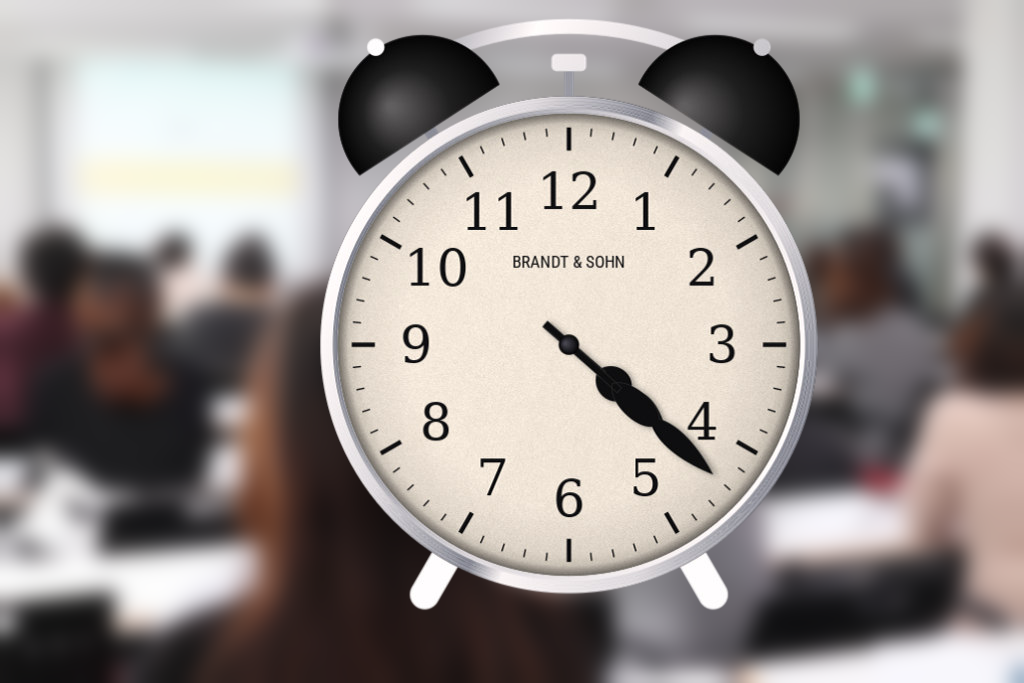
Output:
4,22
